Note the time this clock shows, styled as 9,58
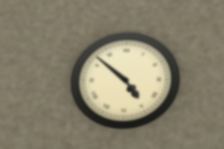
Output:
4,52
